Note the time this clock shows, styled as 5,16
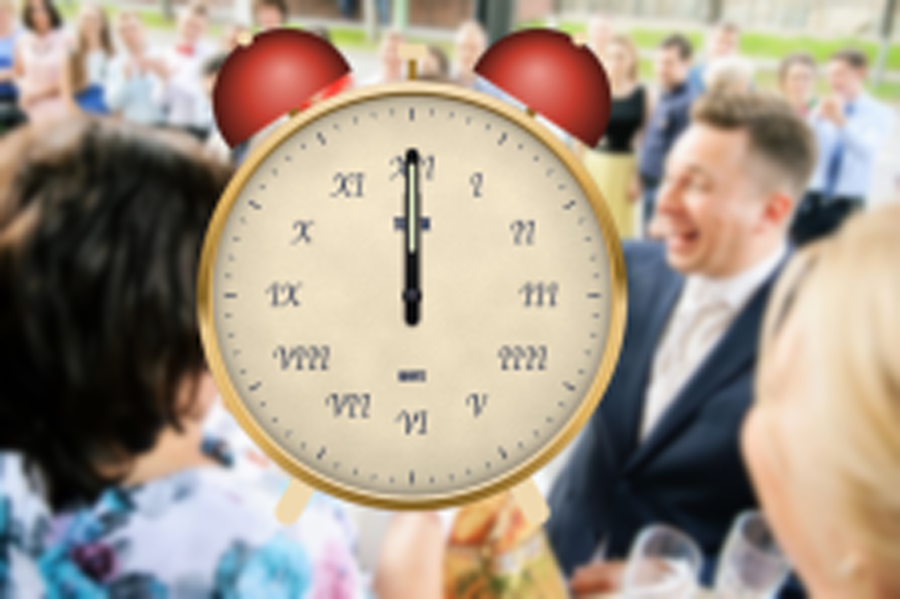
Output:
12,00
